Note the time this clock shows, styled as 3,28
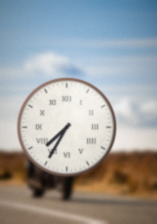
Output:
7,35
